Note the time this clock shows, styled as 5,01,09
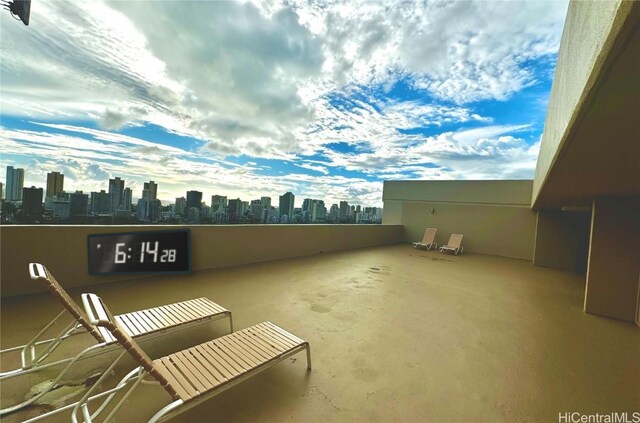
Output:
6,14,28
